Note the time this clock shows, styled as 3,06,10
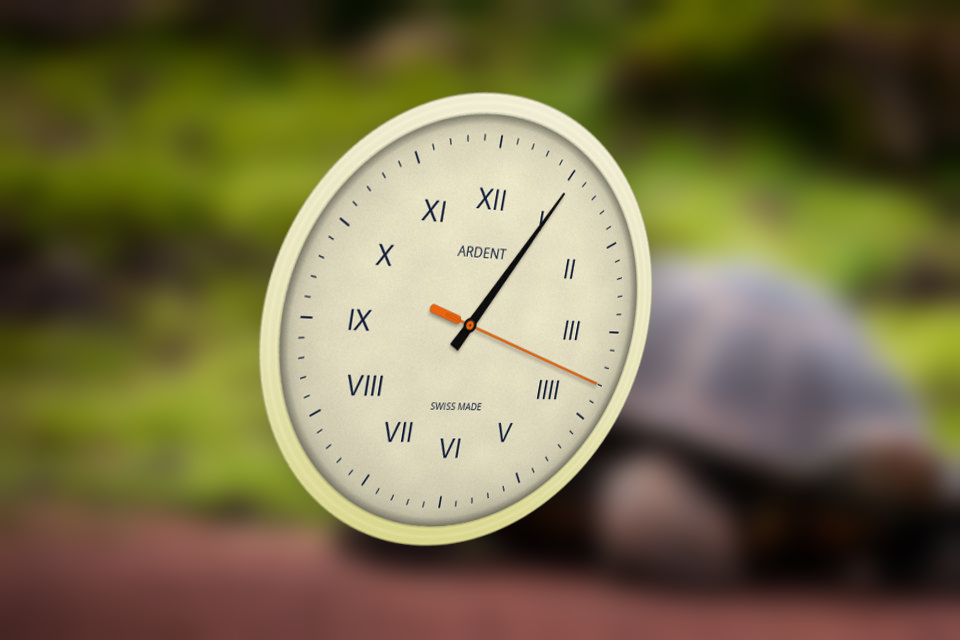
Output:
1,05,18
